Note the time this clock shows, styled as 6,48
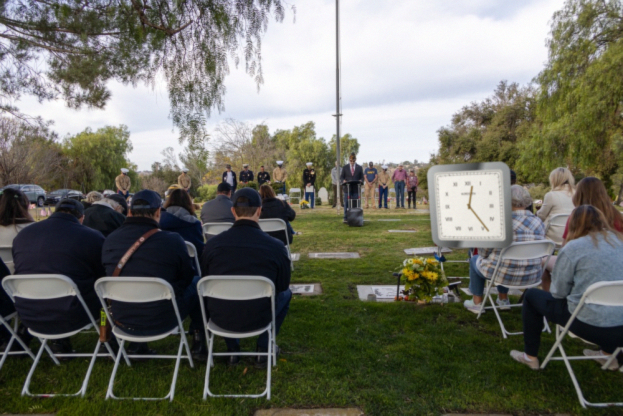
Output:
12,24
